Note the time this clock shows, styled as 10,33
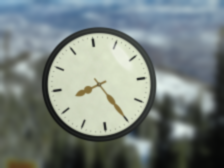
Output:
8,25
